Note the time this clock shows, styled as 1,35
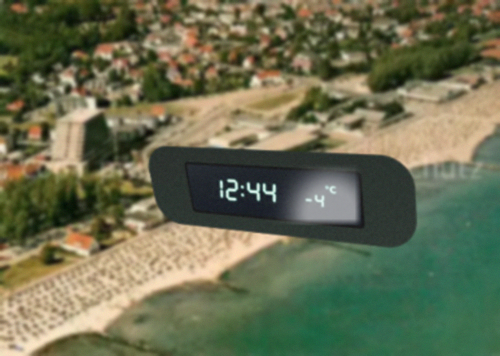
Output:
12,44
